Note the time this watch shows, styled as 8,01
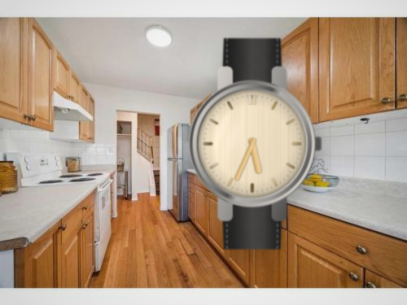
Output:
5,34
